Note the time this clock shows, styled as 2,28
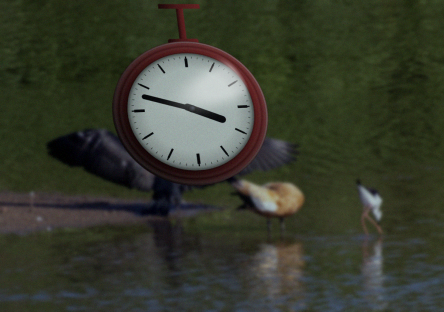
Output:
3,48
